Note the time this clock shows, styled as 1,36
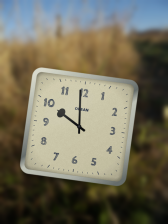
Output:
9,59
